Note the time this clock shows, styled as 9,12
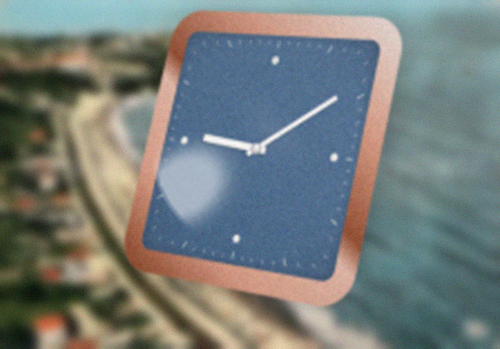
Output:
9,09
